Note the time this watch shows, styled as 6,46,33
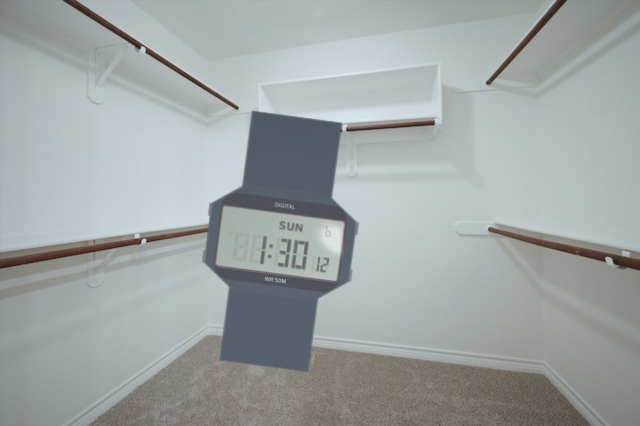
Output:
1,30,12
